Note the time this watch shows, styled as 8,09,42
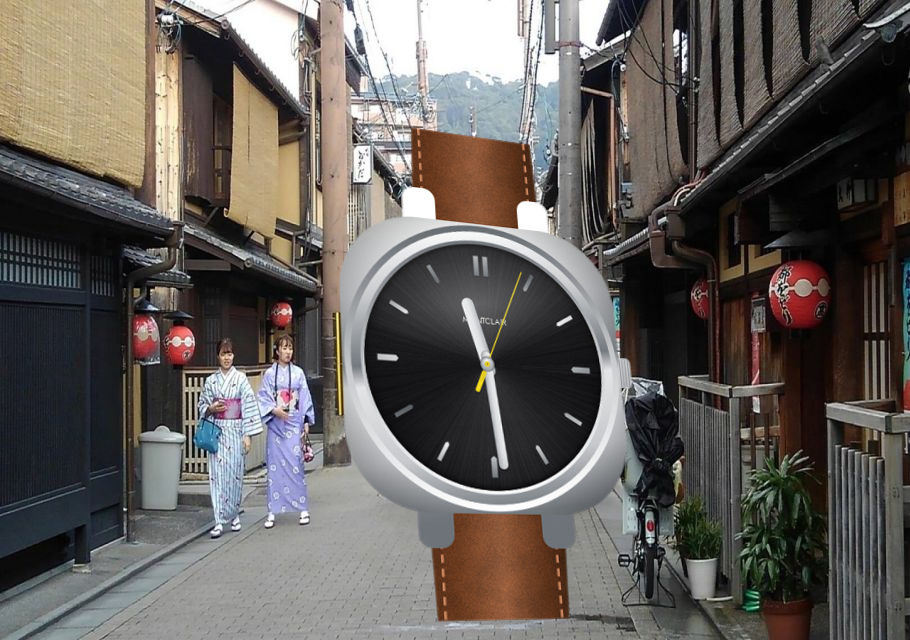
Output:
11,29,04
